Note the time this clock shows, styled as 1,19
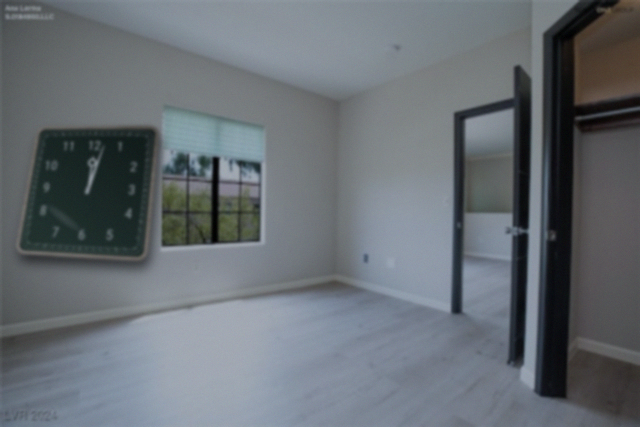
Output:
12,02
